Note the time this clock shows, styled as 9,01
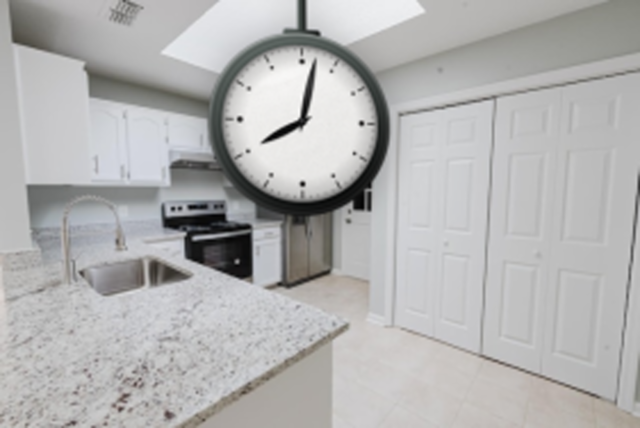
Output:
8,02
